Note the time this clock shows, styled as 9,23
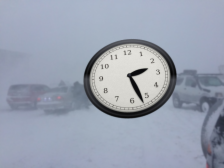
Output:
2,27
